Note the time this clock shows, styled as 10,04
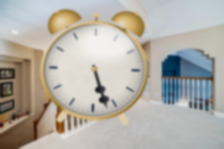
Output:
5,27
